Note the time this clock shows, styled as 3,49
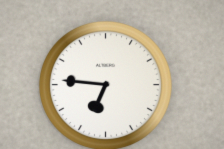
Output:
6,46
